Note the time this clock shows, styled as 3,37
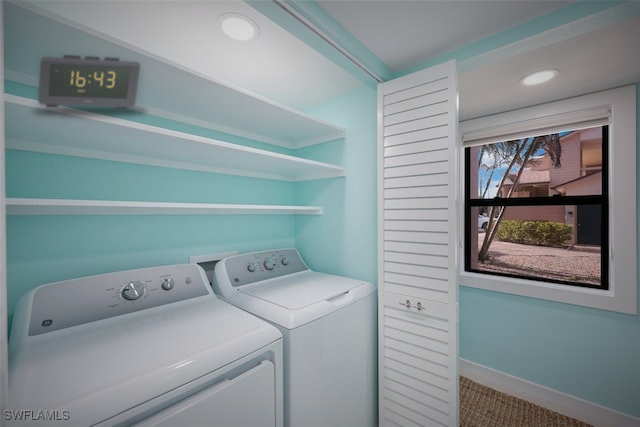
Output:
16,43
